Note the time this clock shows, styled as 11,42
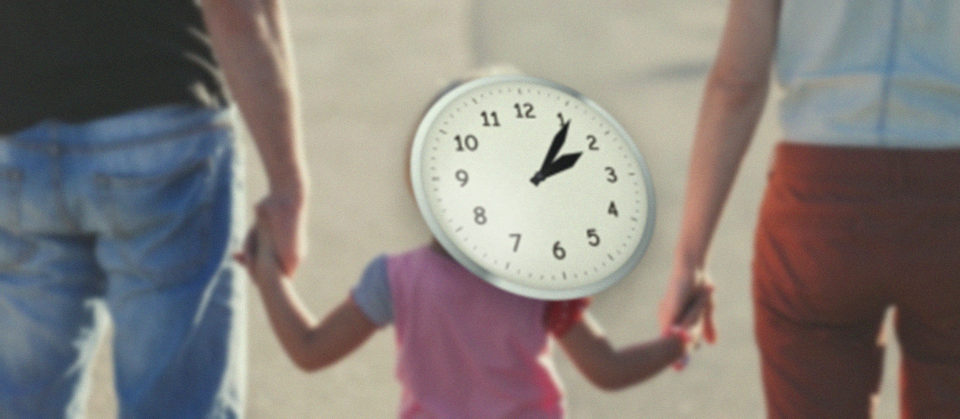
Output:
2,06
